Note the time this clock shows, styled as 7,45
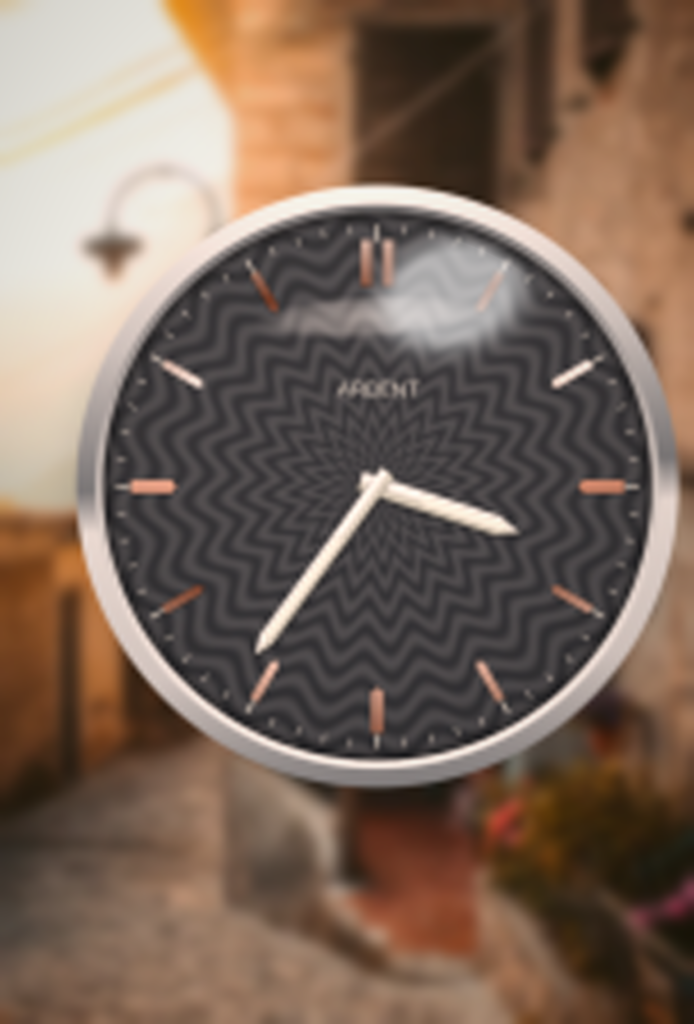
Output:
3,36
